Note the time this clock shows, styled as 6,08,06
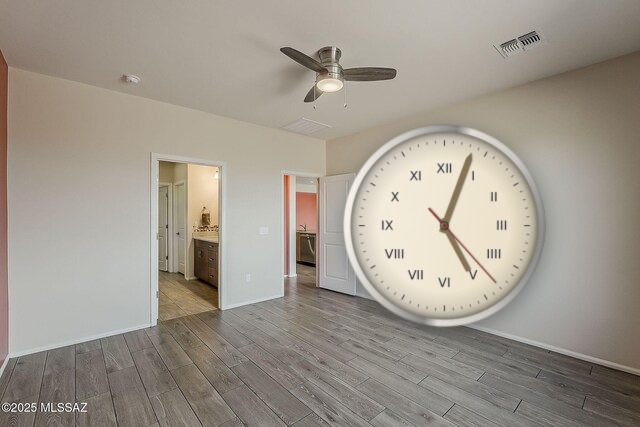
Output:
5,03,23
